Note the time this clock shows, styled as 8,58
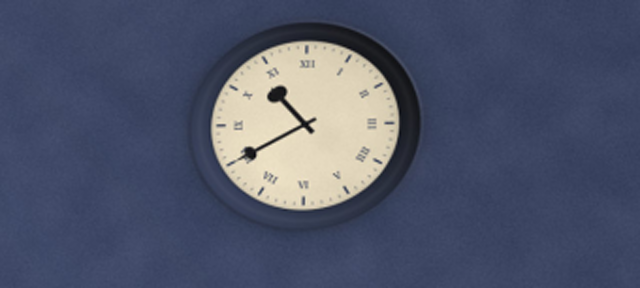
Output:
10,40
